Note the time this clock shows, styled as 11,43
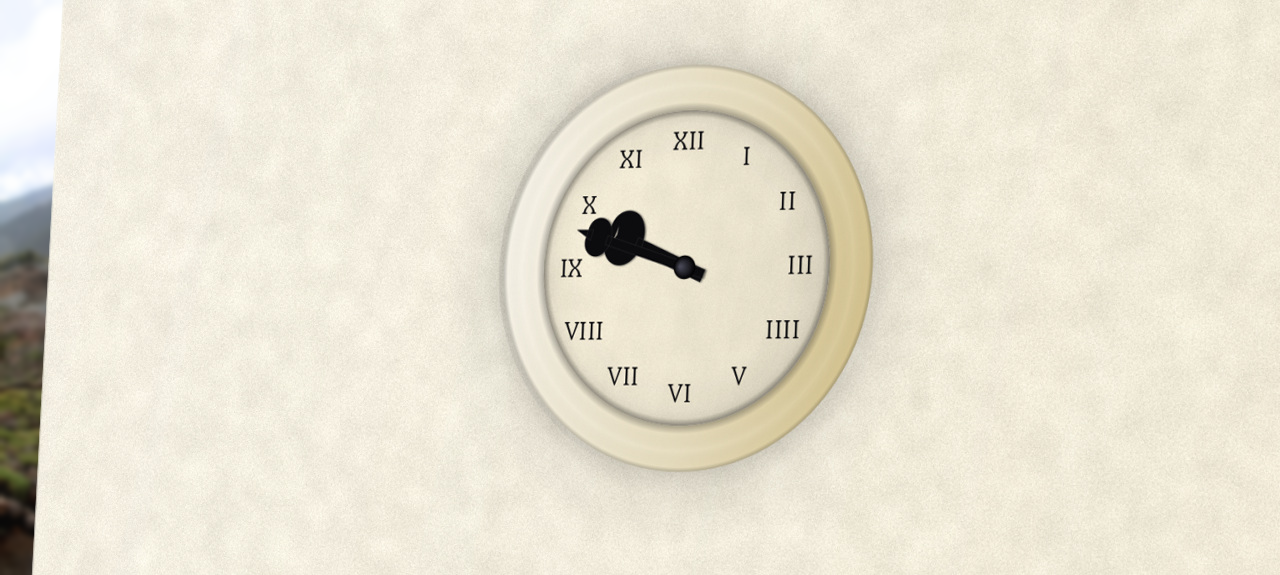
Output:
9,48
